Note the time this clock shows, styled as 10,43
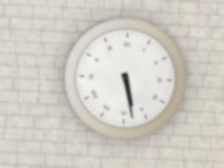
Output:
5,28
